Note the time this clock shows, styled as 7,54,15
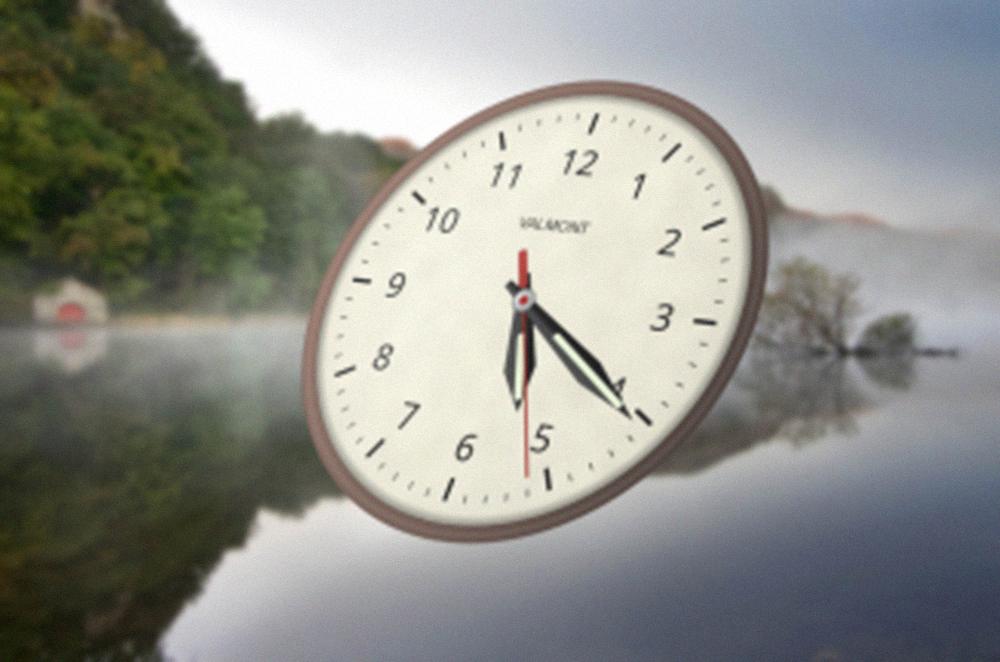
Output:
5,20,26
